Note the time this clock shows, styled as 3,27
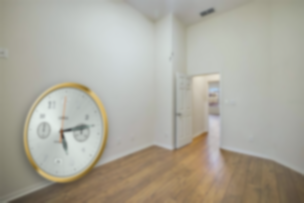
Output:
5,13
